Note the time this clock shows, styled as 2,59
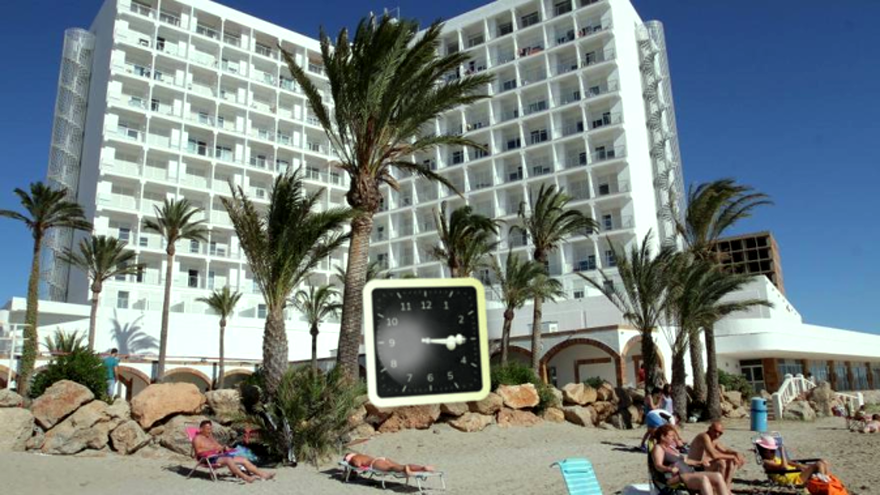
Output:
3,15
